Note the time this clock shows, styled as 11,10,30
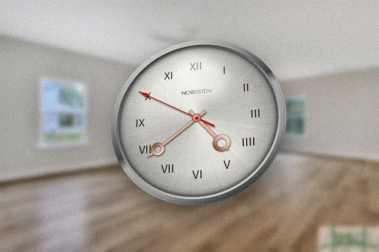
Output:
4,38,50
